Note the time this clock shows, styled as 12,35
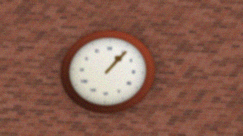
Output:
1,06
